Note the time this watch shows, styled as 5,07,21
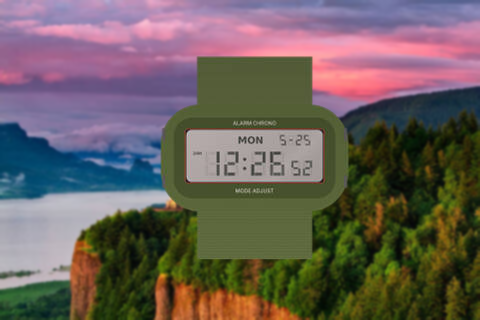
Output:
12,26,52
